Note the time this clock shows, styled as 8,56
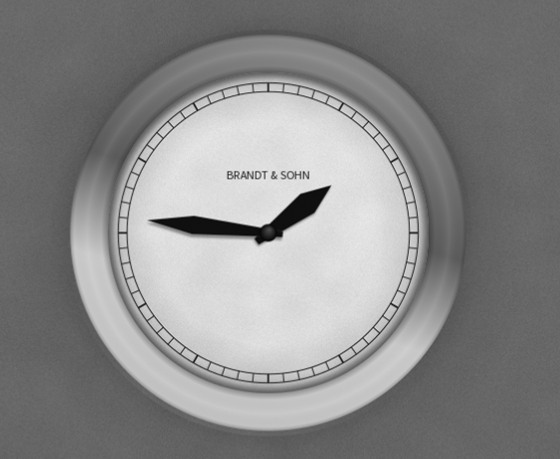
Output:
1,46
